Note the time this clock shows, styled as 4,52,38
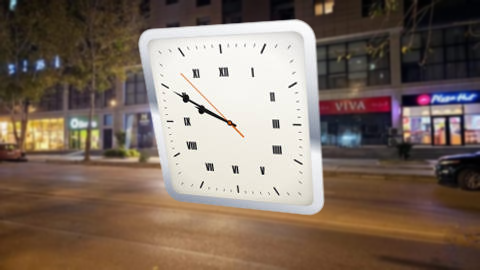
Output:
9,49,53
